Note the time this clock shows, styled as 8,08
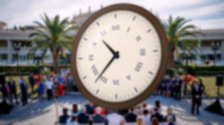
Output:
10,37
